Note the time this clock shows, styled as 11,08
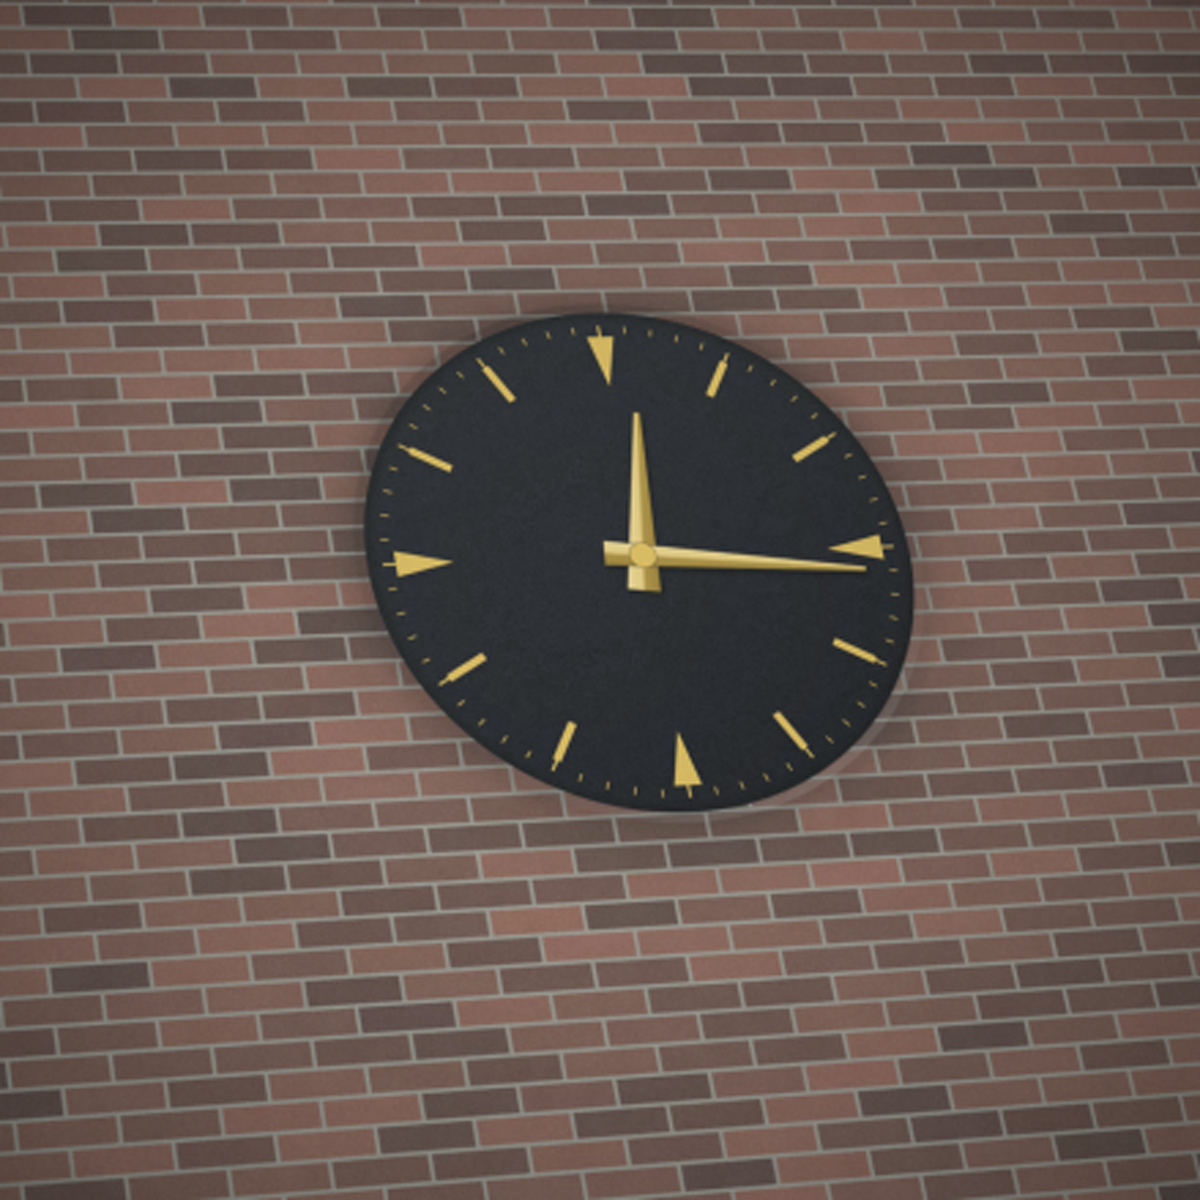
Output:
12,16
